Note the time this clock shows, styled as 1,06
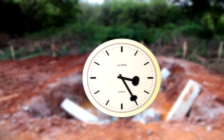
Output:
3,25
